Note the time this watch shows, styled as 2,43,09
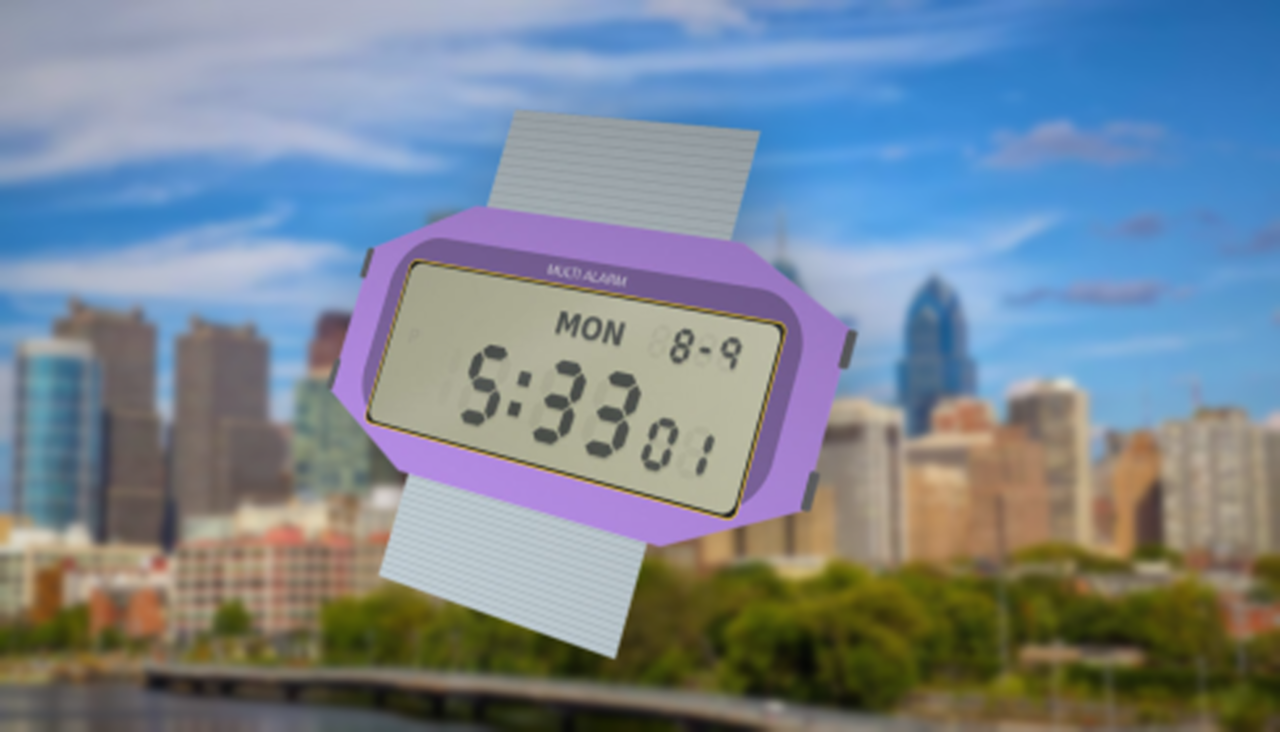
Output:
5,33,01
